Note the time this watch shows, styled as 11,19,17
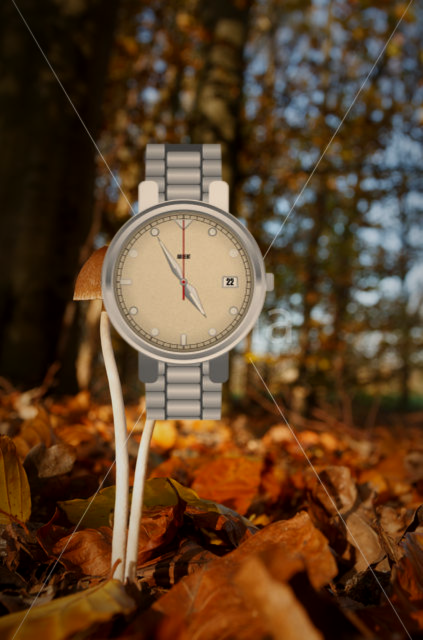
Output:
4,55,00
